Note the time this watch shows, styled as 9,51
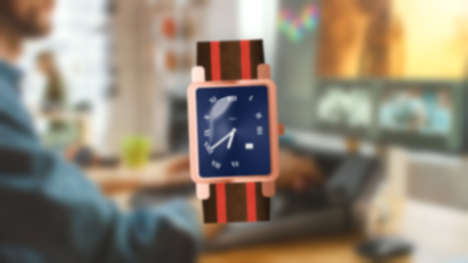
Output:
6,39
